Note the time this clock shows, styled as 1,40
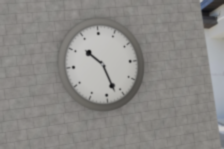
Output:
10,27
